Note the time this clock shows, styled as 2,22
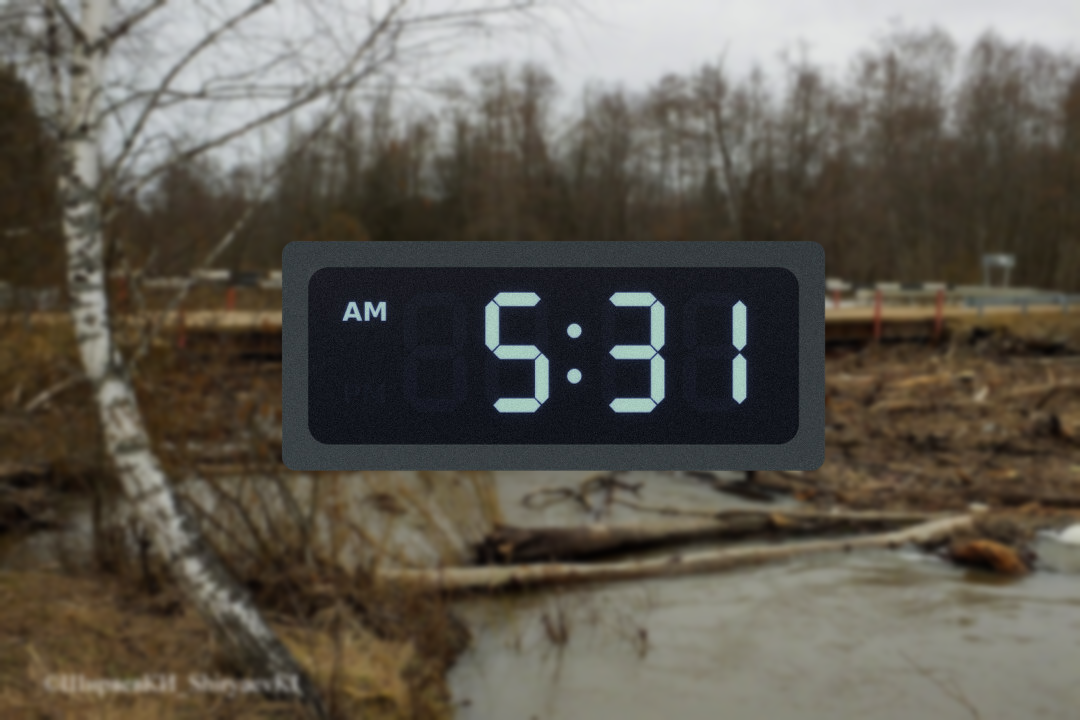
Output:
5,31
